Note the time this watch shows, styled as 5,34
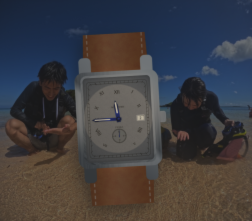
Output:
11,45
